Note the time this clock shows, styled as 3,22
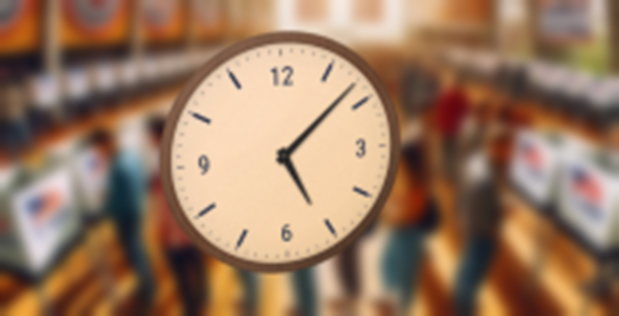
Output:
5,08
